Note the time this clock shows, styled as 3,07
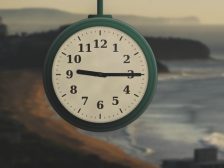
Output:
9,15
